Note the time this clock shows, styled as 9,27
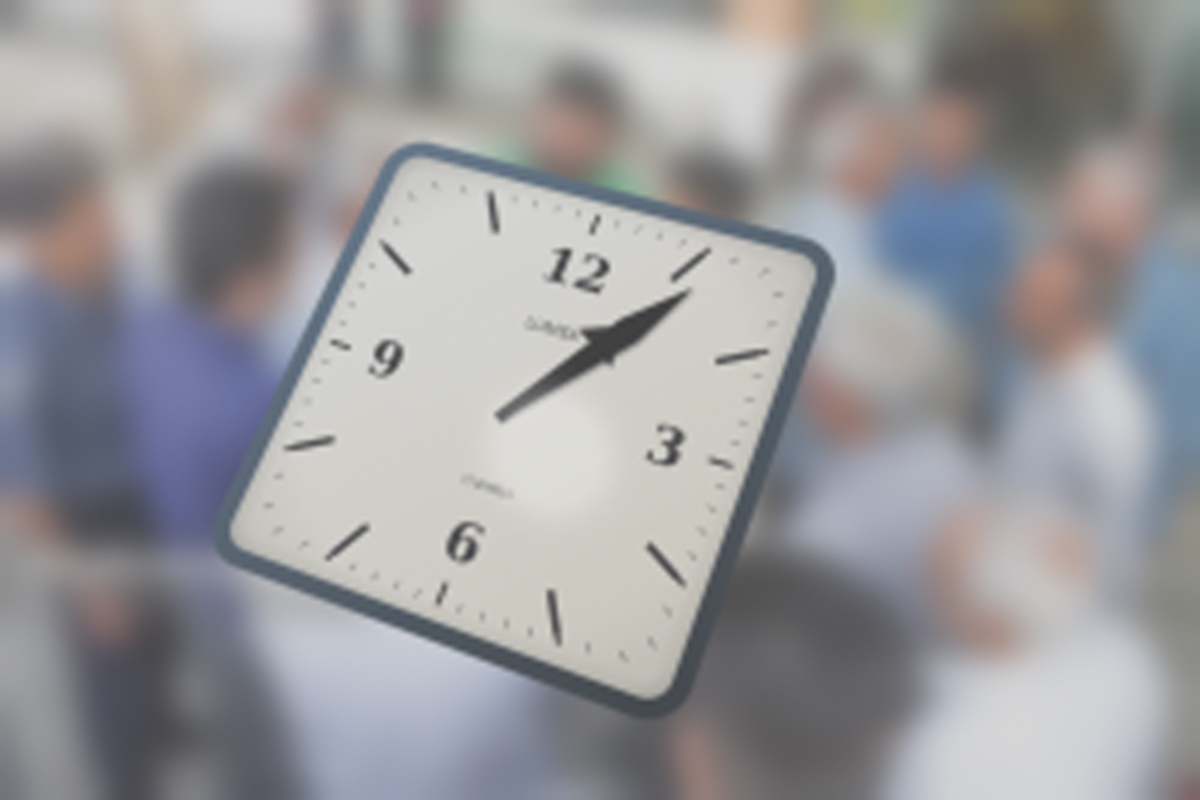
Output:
1,06
